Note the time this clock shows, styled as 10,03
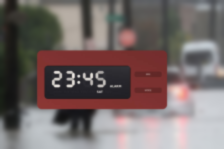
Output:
23,45
